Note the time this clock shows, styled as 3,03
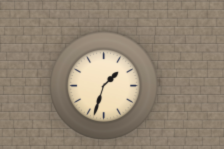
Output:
1,33
